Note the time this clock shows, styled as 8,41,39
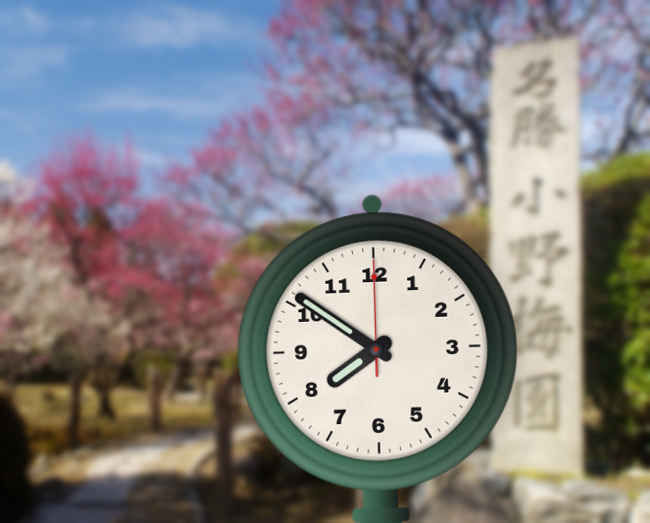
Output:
7,51,00
